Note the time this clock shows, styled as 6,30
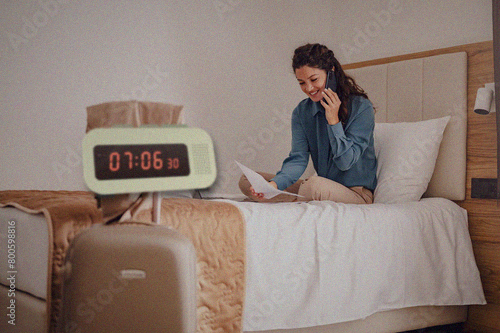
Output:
7,06
